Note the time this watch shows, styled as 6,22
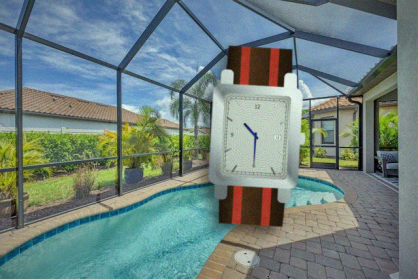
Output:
10,30
